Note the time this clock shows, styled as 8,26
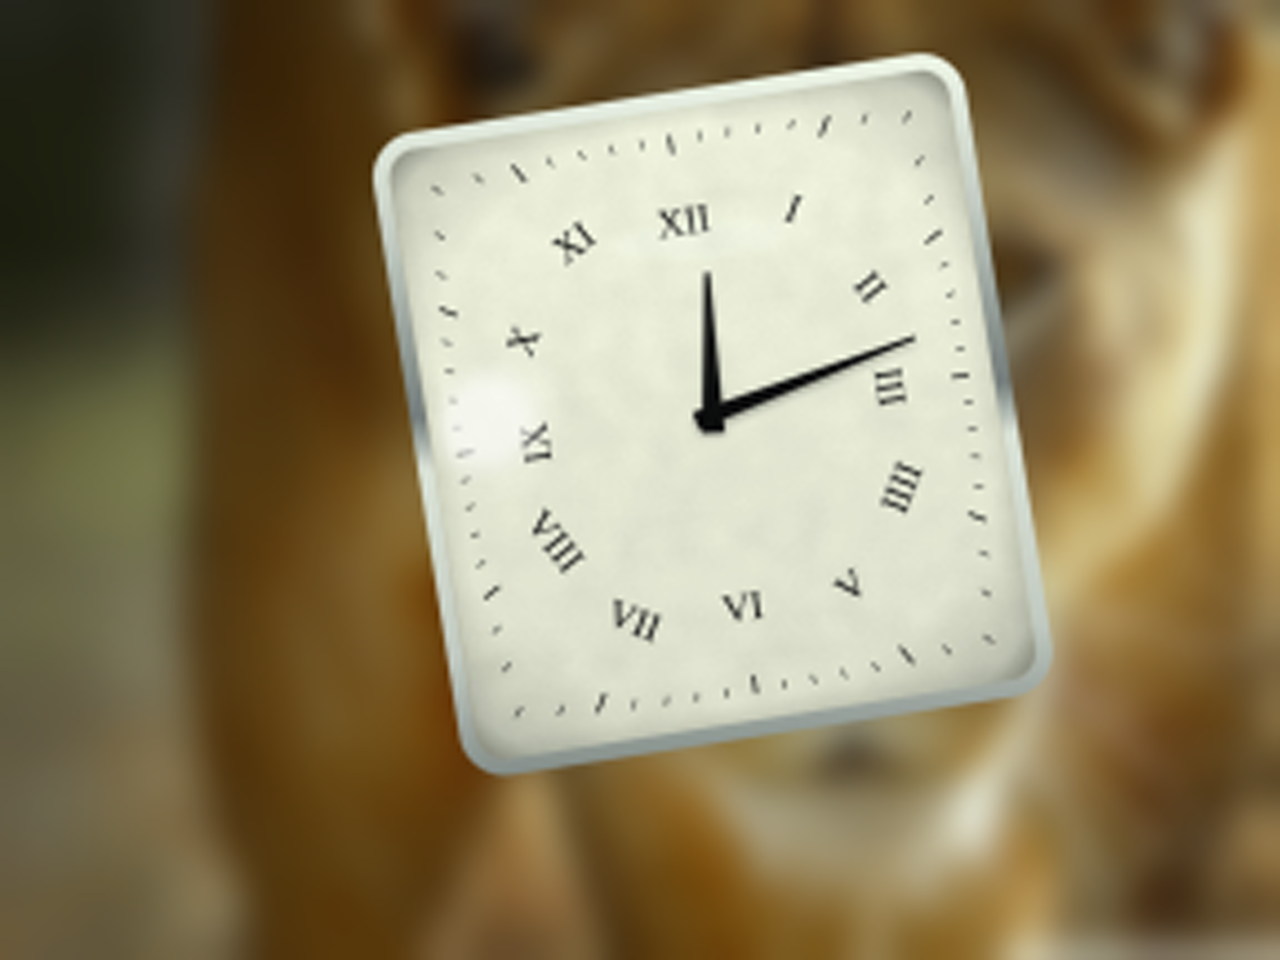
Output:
12,13
